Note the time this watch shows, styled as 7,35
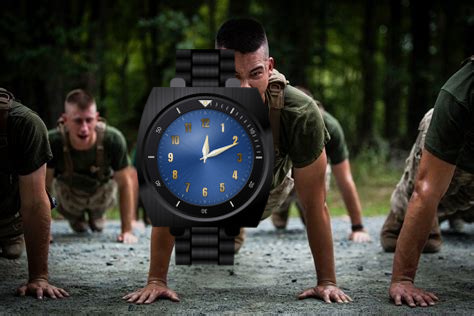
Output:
12,11
